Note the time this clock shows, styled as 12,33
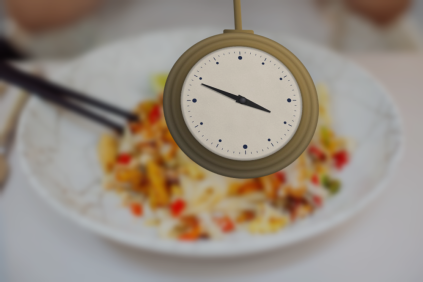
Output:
3,49
